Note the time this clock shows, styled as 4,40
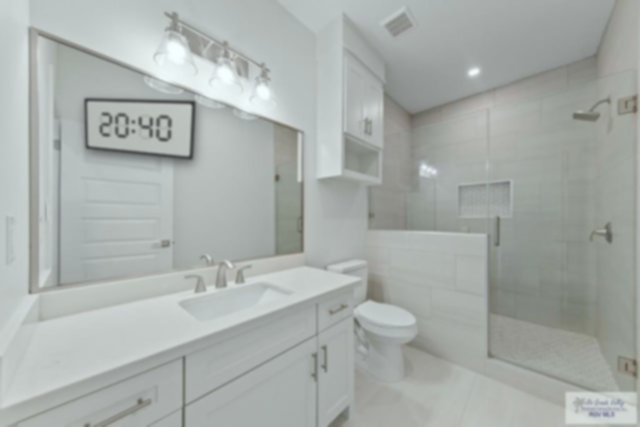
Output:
20,40
